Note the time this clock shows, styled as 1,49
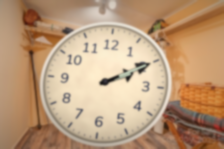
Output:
2,10
